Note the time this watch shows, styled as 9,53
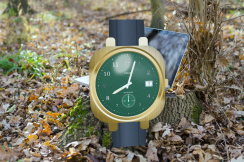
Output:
8,03
